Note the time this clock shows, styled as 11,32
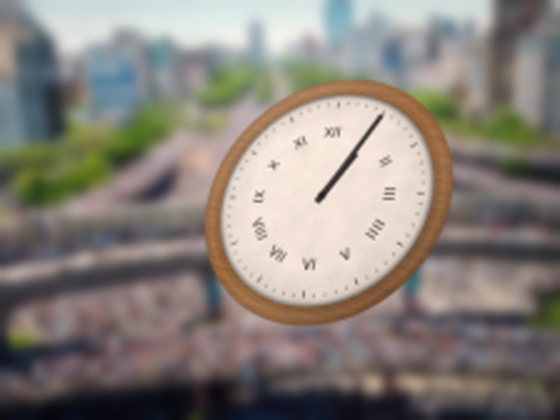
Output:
1,05
